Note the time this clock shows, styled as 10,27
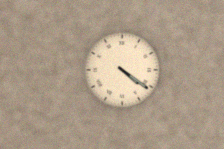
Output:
4,21
